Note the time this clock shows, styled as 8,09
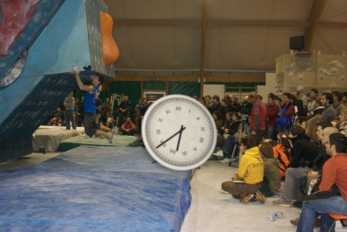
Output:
6,40
